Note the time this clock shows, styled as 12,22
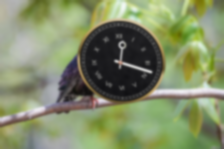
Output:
12,18
